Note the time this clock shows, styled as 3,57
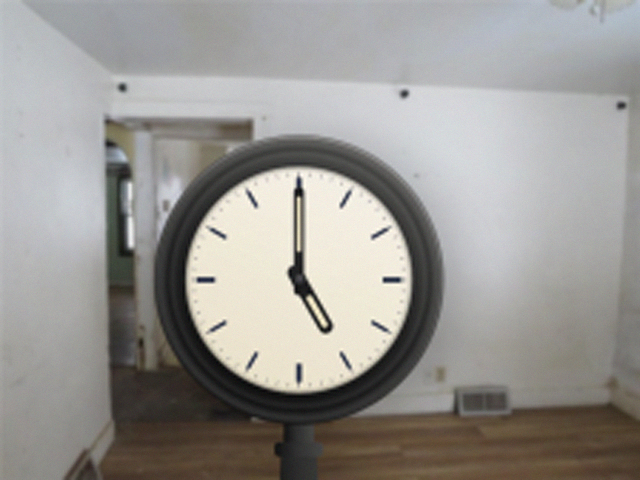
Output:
5,00
